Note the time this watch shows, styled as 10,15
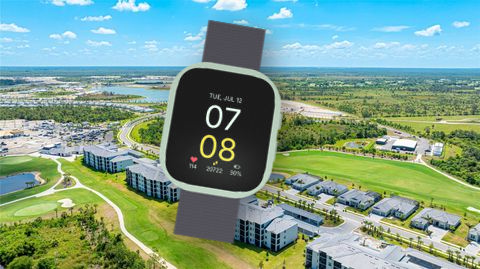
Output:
7,08
